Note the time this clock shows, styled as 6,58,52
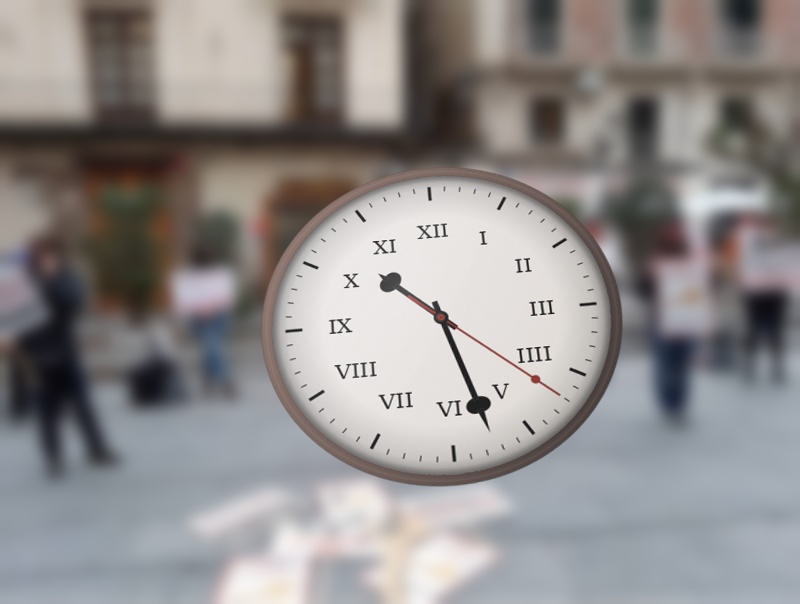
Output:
10,27,22
